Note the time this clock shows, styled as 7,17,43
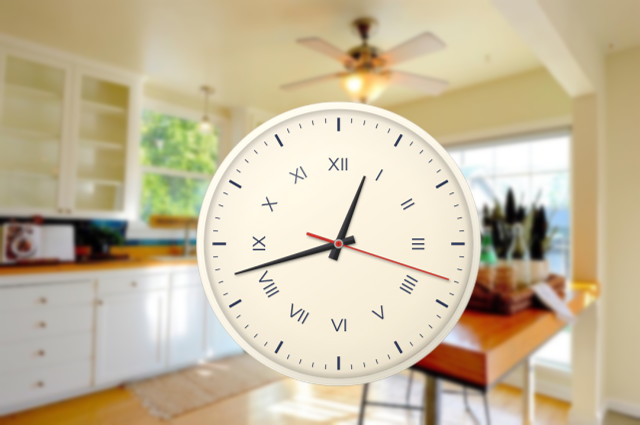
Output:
12,42,18
